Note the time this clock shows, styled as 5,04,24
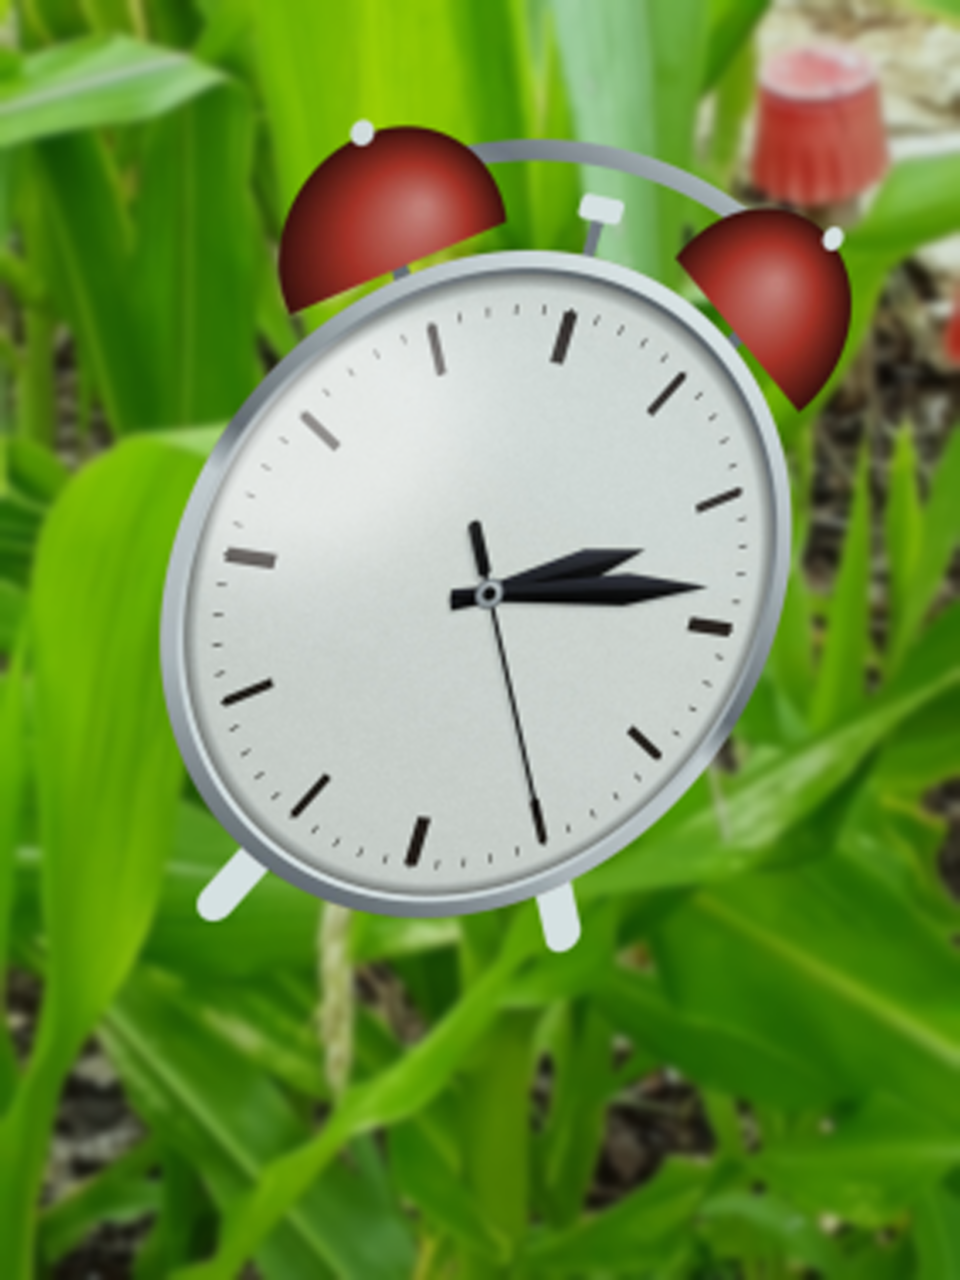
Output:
2,13,25
